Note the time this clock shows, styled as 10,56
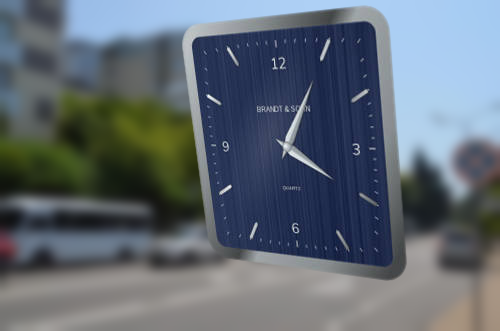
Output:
4,05
